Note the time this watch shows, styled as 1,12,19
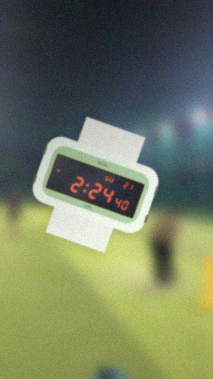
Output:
2,24,40
